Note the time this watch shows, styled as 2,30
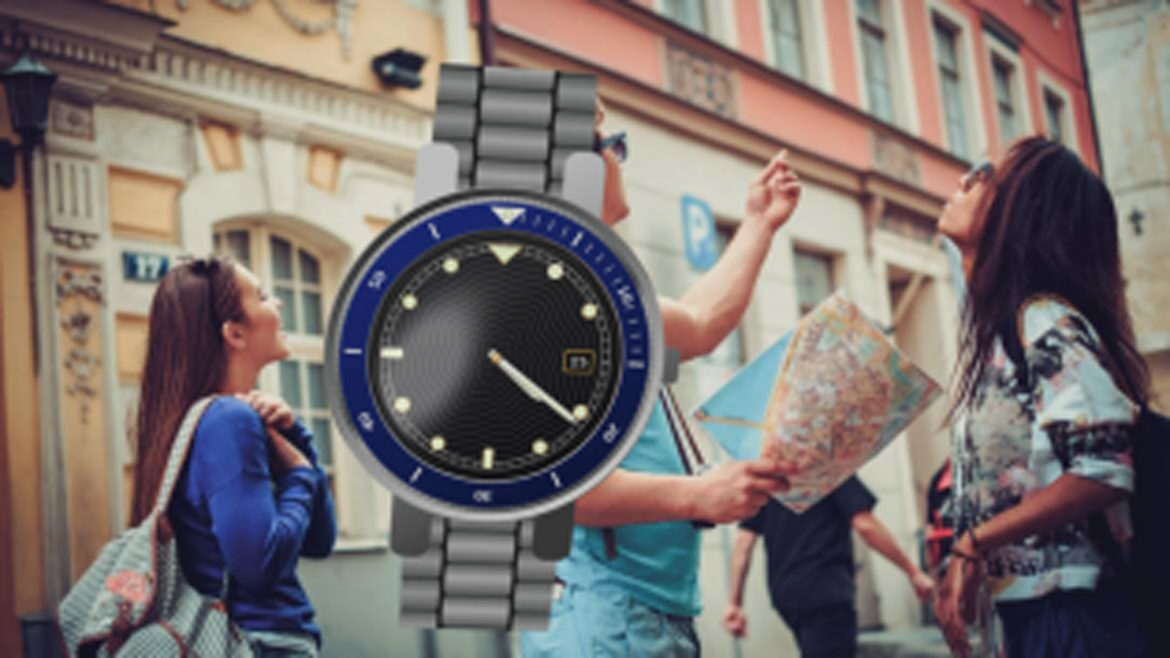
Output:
4,21
